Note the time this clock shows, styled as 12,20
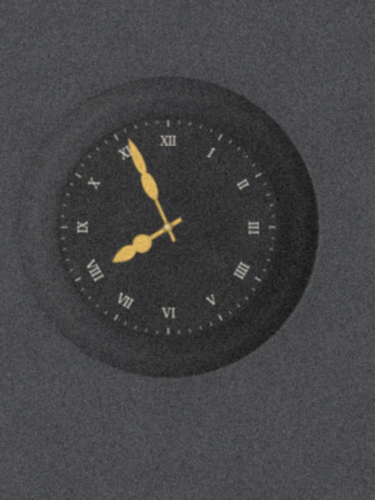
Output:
7,56
